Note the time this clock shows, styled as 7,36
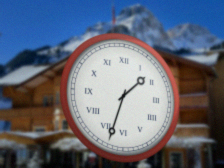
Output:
1,33
